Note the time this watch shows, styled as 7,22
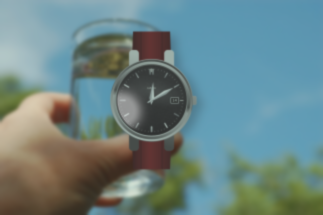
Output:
12,10
